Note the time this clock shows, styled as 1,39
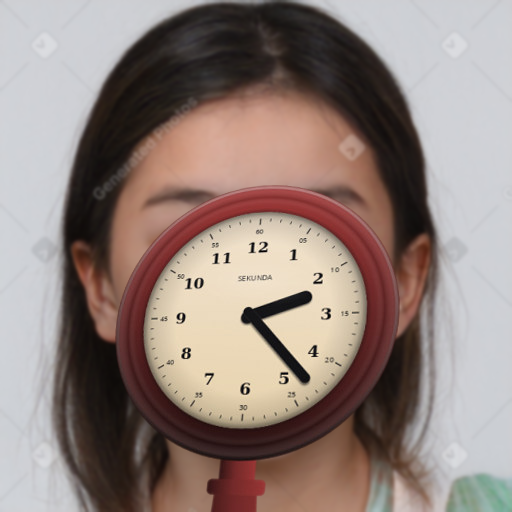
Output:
2,23
